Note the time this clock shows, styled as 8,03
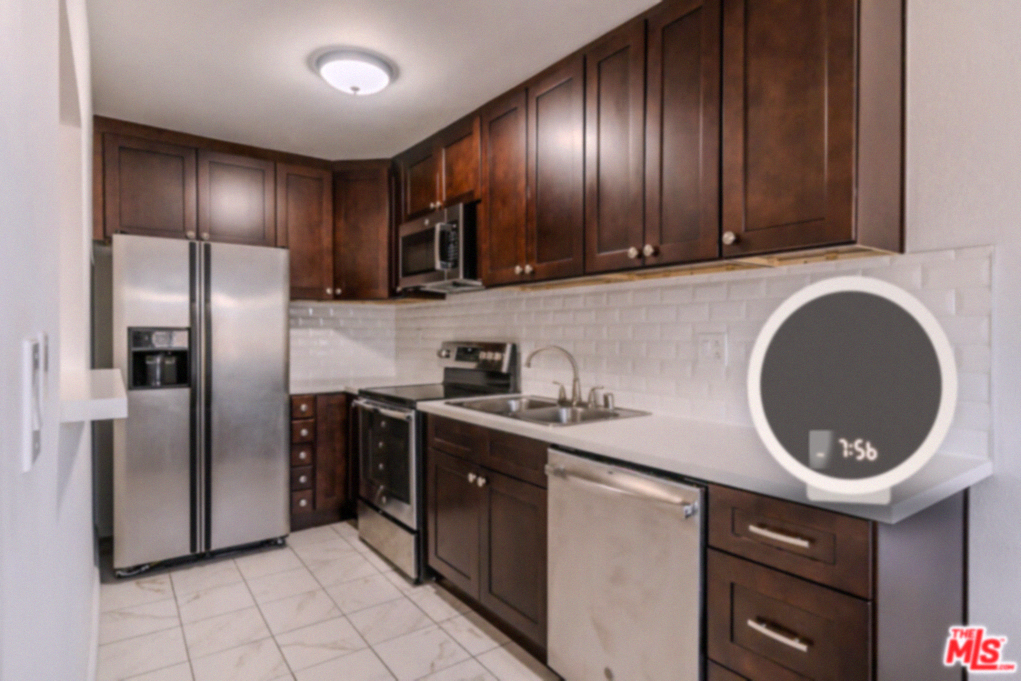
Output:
7,56
